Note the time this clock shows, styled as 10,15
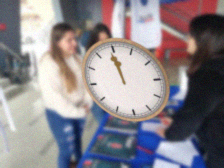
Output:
11,59
